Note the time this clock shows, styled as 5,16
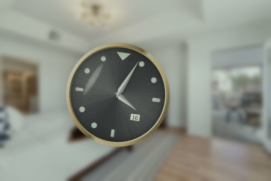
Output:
4,04
